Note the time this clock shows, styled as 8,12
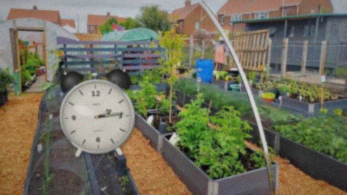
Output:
2,14
